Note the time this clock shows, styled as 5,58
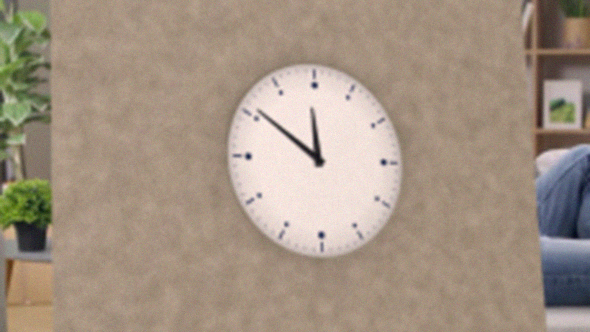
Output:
11,51
